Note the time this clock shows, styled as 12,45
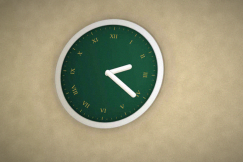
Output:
2,21
